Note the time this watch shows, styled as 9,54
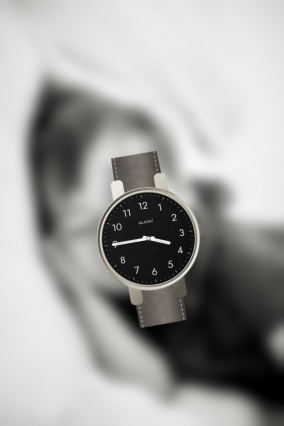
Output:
3,45
